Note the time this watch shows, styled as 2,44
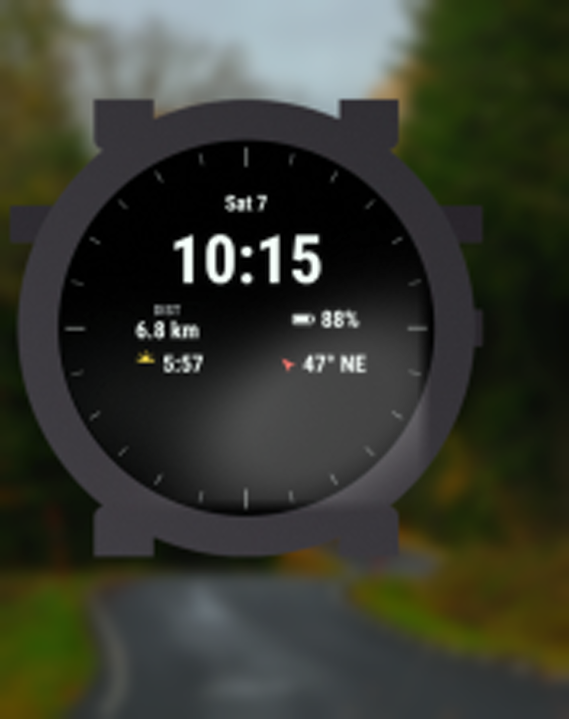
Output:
10,15
